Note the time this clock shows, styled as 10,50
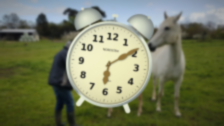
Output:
6,09
